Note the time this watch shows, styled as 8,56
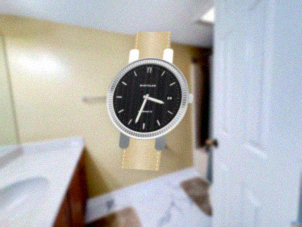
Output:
3,33
